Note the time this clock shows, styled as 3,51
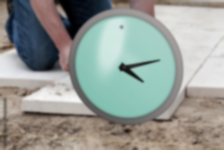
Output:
4,13
